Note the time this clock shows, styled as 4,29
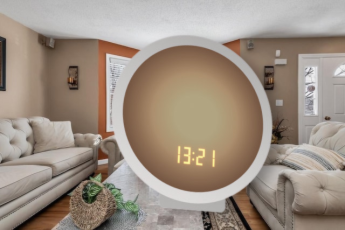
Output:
13,21
